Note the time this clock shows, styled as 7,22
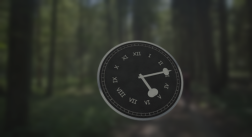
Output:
5,14
